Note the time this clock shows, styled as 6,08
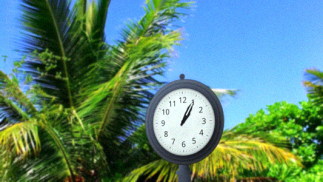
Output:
1,05
